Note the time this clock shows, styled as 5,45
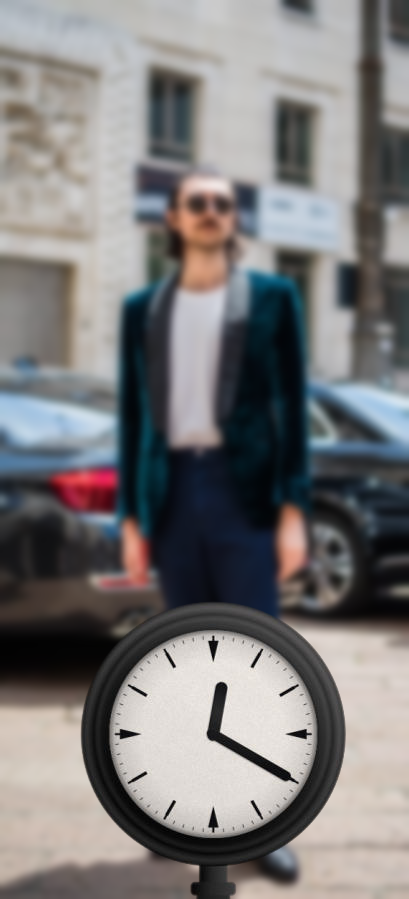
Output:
12,20
